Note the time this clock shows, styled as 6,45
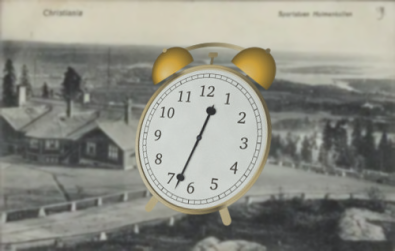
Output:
12,33
